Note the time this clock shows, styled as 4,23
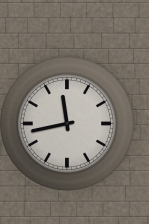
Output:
11,43
